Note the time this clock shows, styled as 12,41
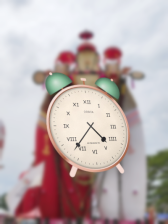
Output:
4,37
